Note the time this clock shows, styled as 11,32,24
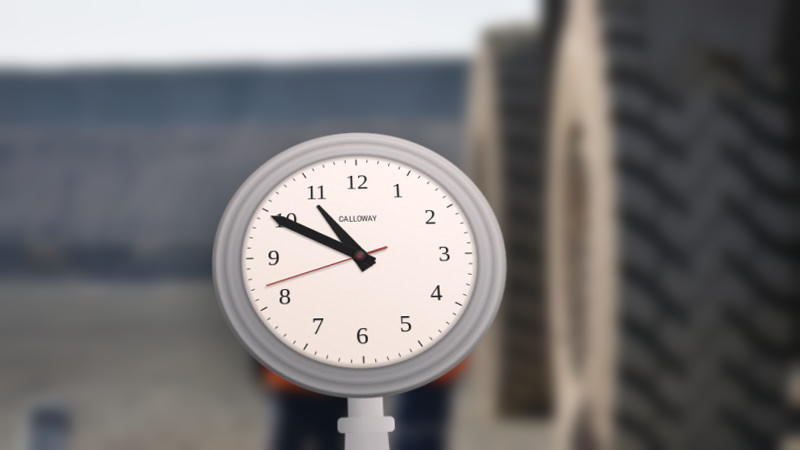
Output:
10,49,42
